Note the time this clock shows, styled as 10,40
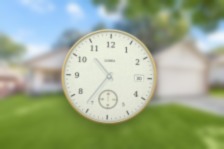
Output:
10,36
